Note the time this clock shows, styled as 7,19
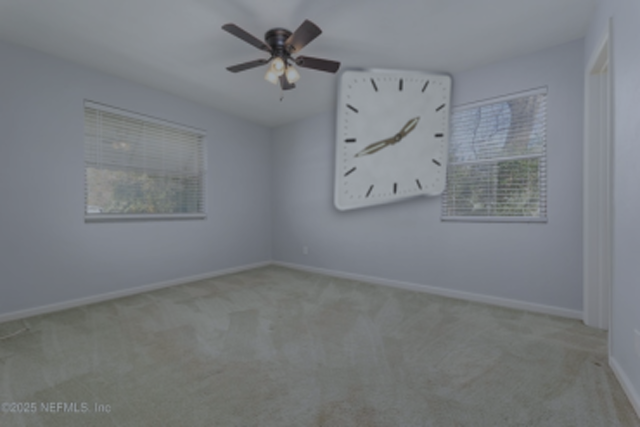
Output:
1,42
